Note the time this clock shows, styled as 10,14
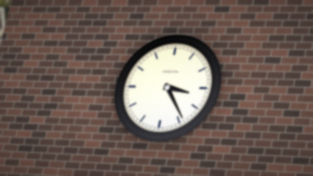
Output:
3,24
